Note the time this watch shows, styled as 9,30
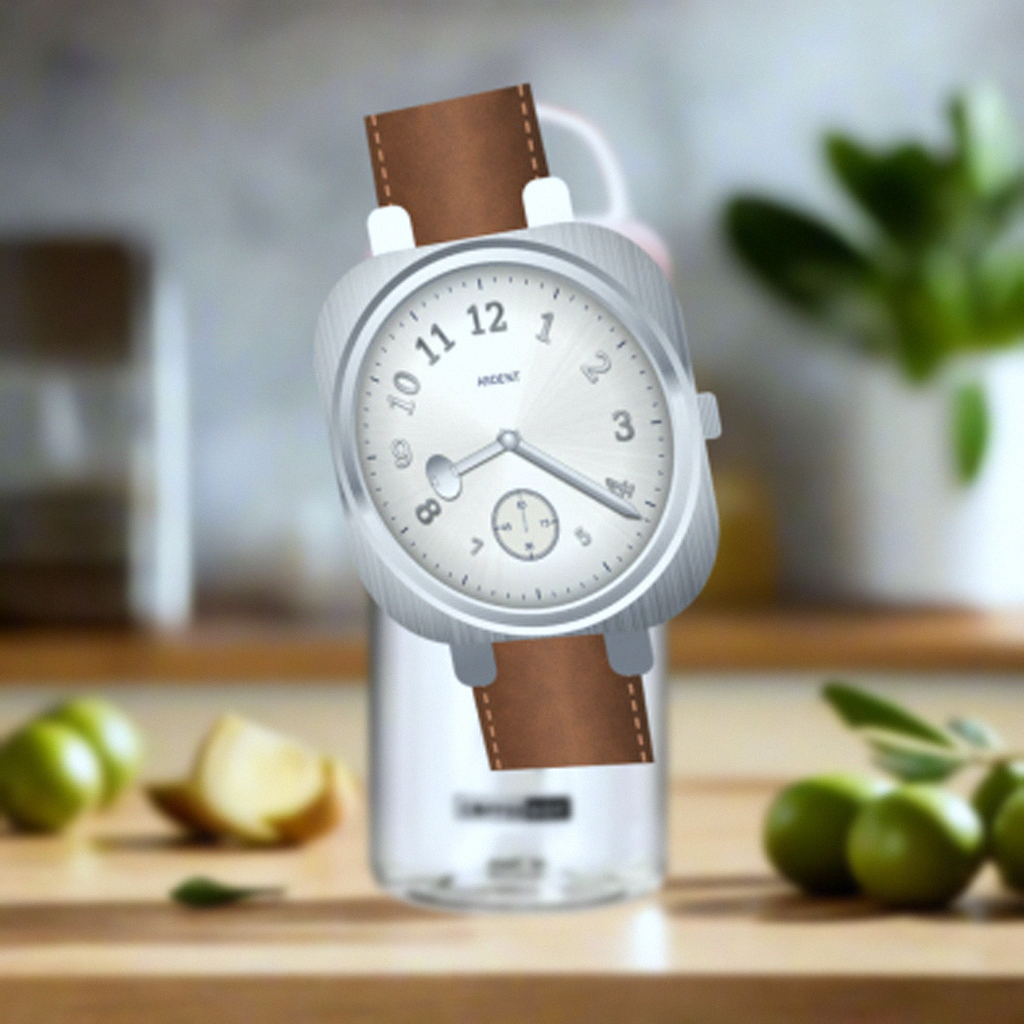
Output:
8,21
